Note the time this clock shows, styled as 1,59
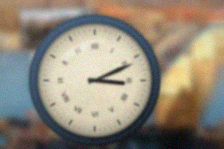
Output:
3,11
